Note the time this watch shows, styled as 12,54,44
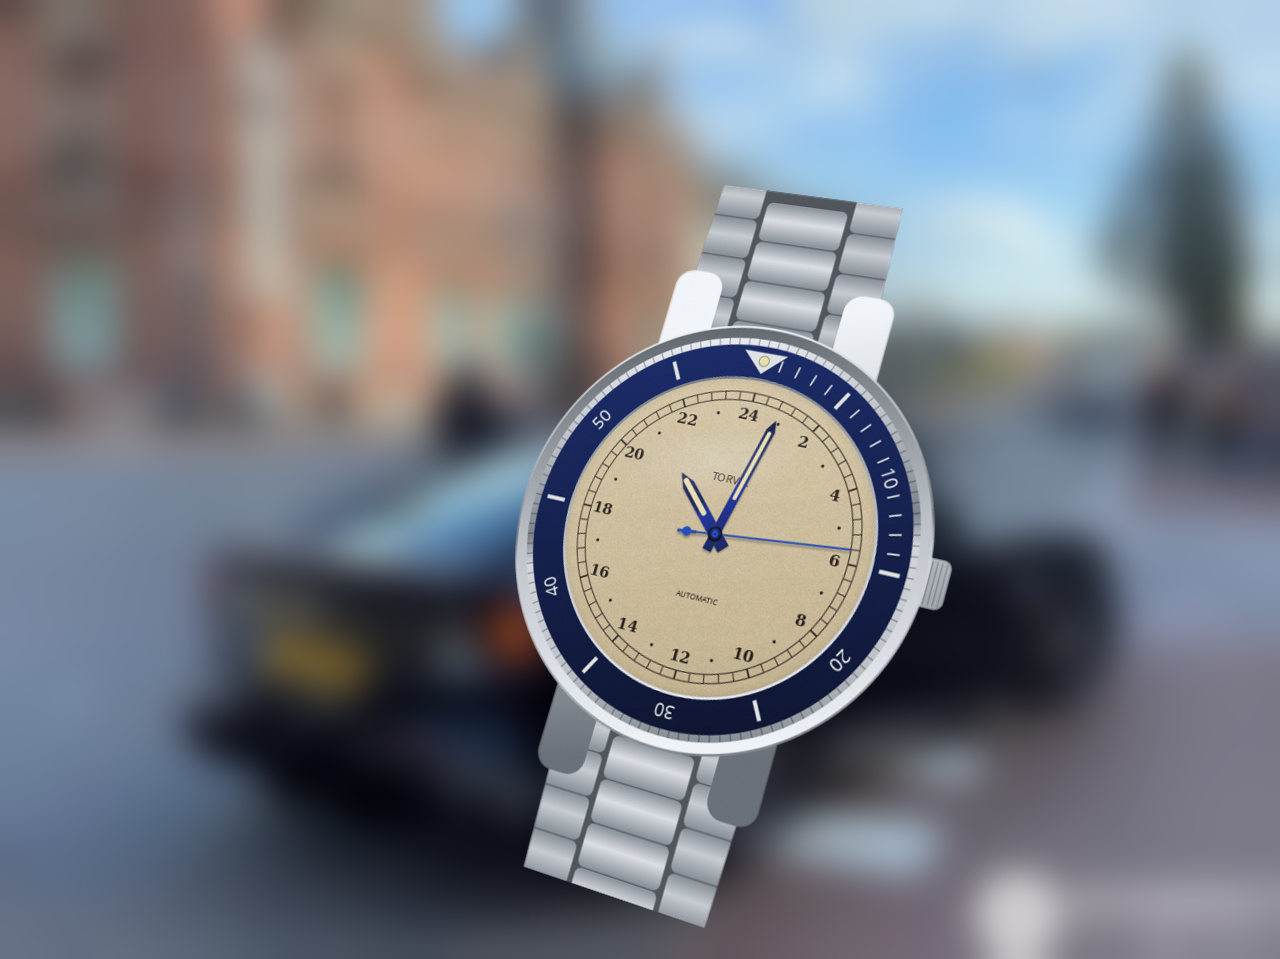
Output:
21,02,14
